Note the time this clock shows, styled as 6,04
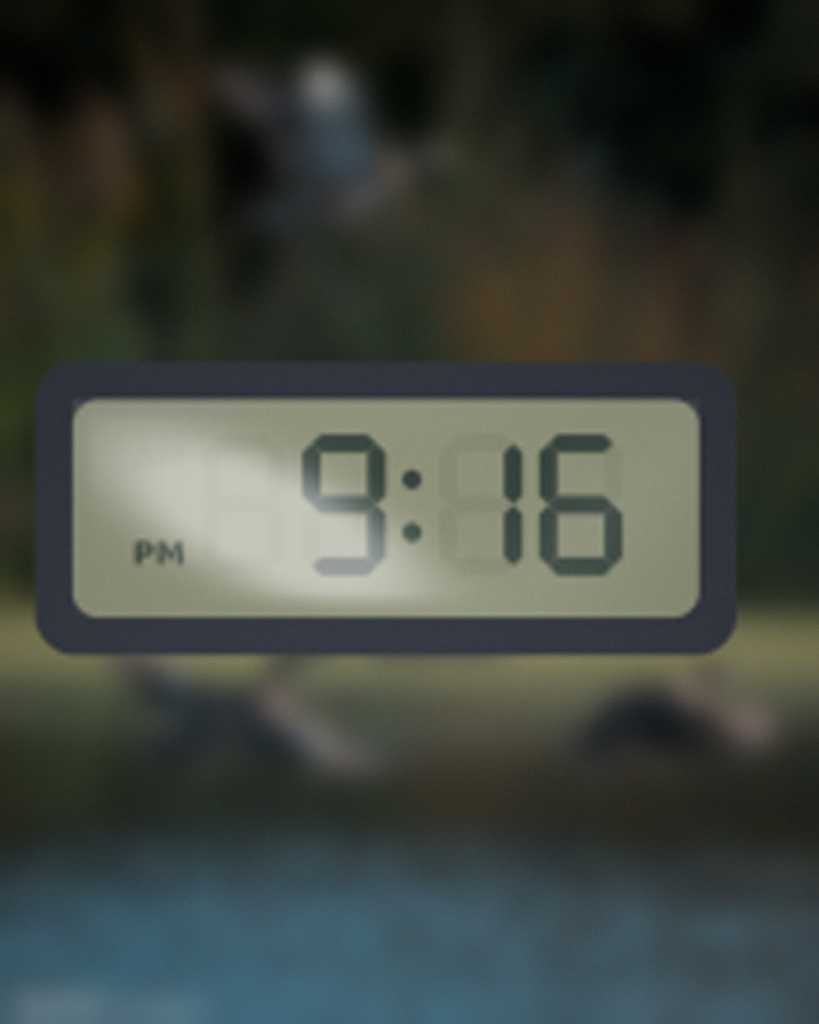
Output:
9,16
